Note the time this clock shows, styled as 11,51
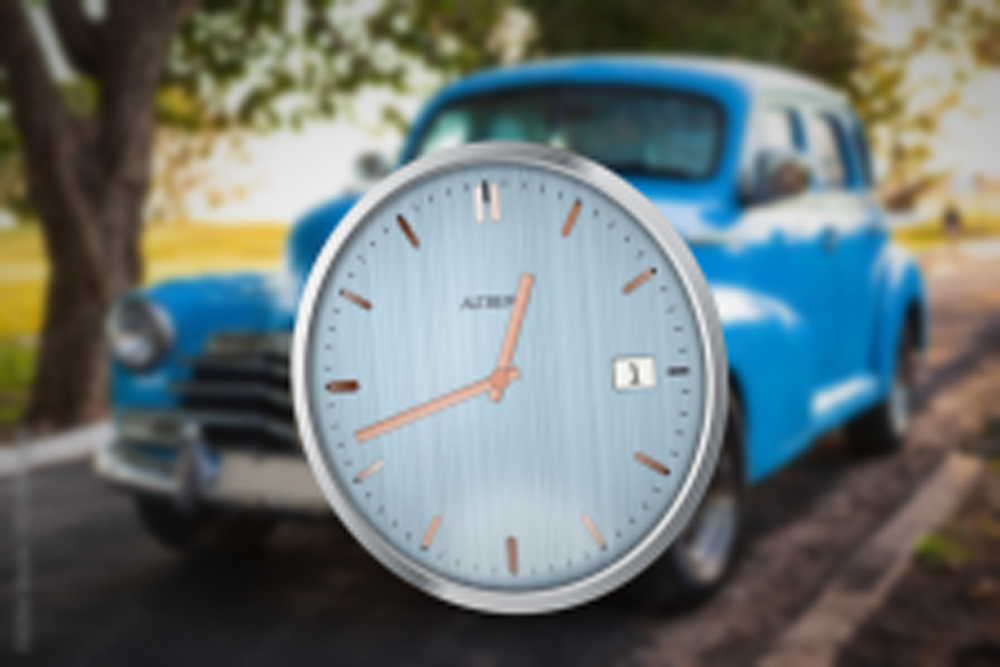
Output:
12,42
